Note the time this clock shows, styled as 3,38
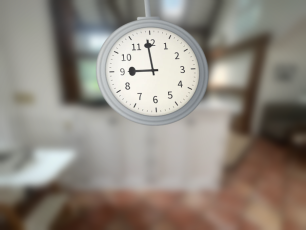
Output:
8,59
